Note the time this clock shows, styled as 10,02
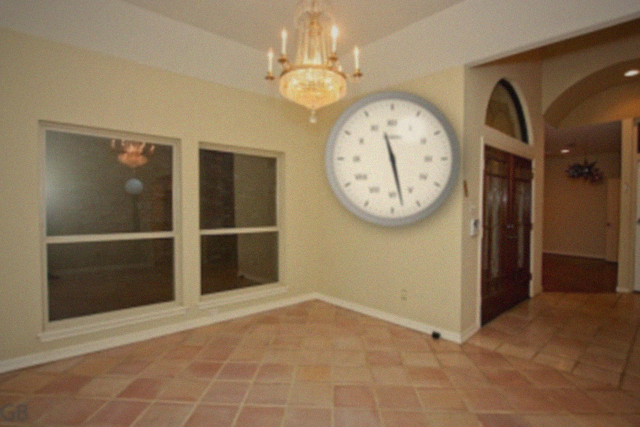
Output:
11,28
